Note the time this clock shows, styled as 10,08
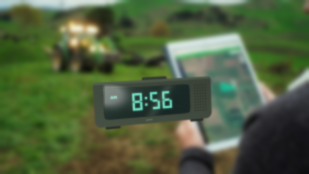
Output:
8,56
